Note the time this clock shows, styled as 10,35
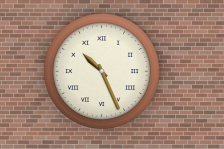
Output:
10,26
